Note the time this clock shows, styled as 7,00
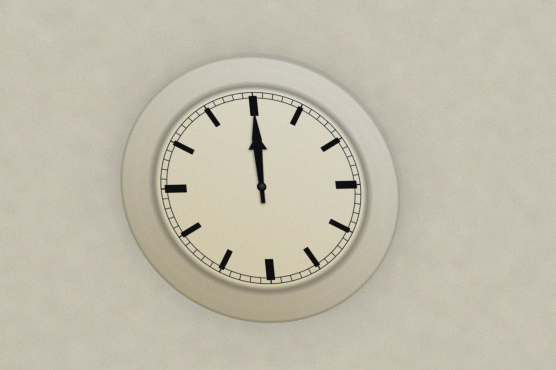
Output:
12,00
